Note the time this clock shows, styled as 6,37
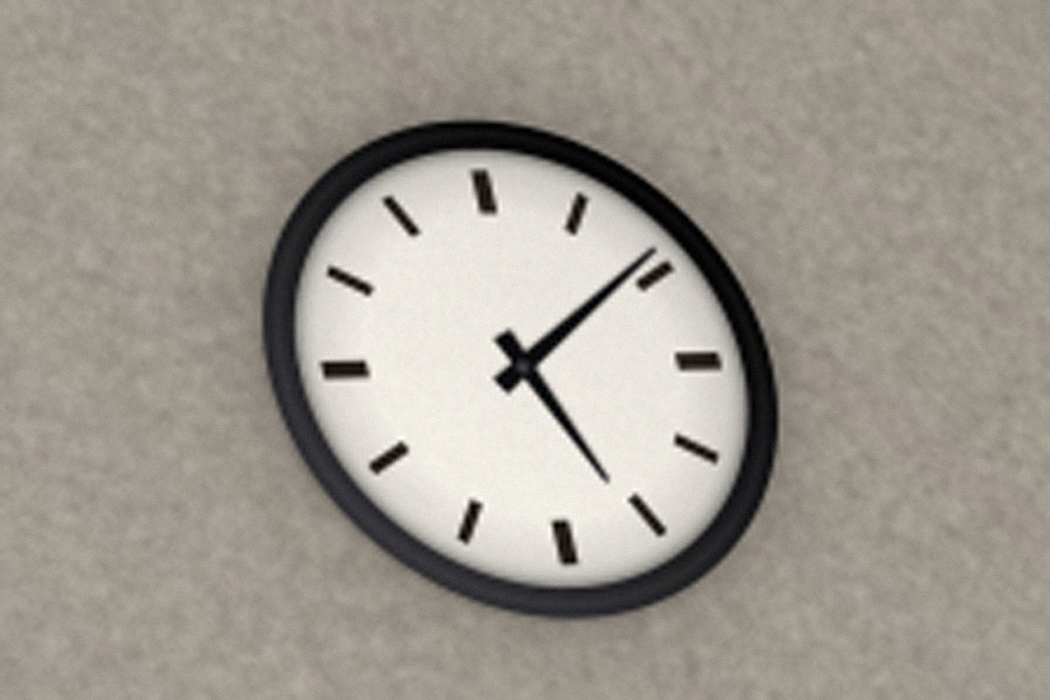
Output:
5,09
